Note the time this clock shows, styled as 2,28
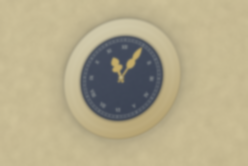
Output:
11,05
